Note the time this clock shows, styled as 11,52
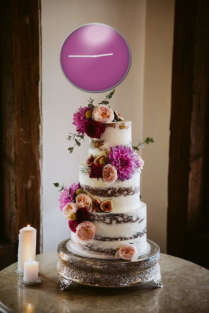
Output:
2,45
